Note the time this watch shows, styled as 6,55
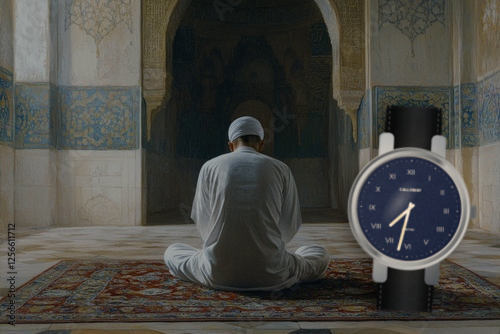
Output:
7,32
